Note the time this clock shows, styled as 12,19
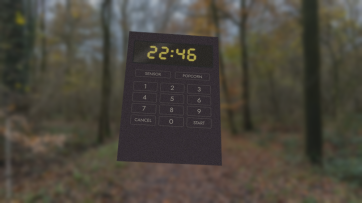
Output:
22,46
